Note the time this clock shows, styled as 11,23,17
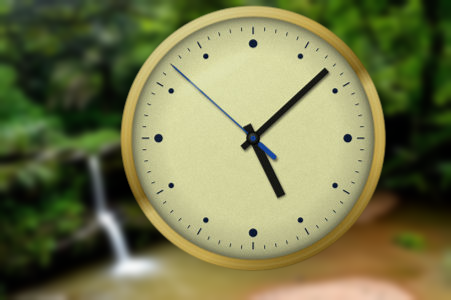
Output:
5,07,52
